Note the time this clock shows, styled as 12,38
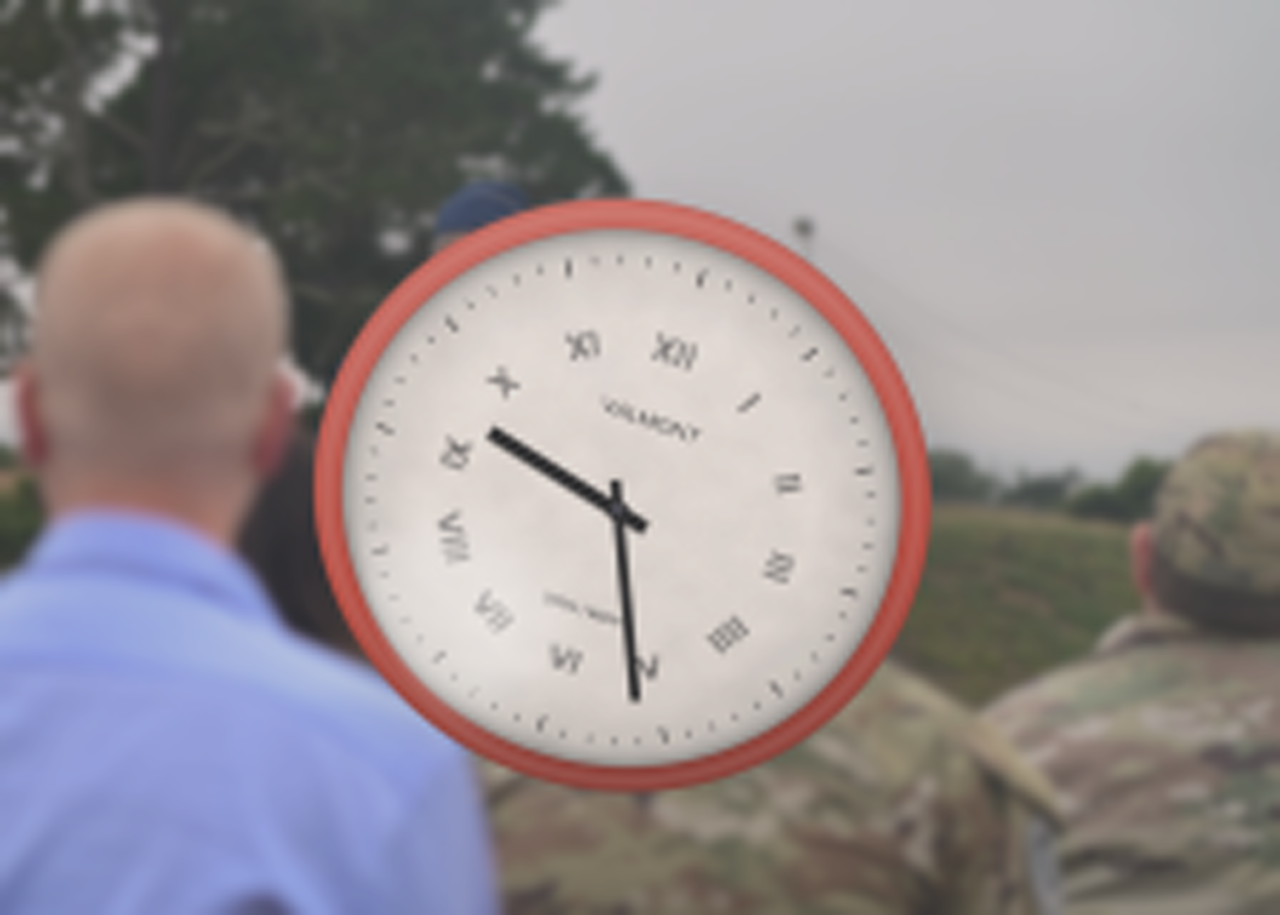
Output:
9,26
